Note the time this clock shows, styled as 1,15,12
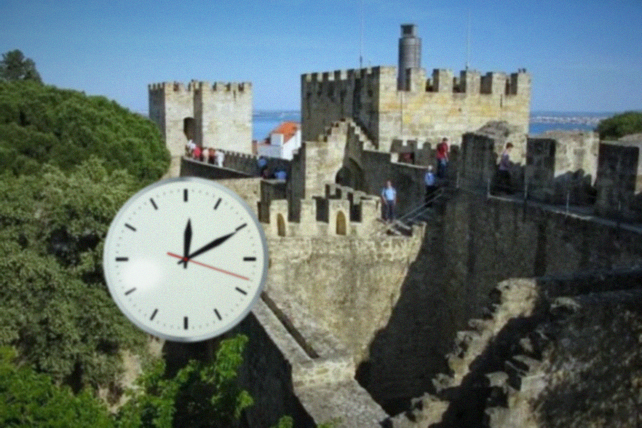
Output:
12,10,18
